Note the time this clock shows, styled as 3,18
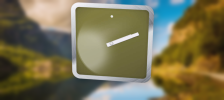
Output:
2,11
